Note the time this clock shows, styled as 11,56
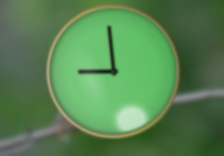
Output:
8,59
